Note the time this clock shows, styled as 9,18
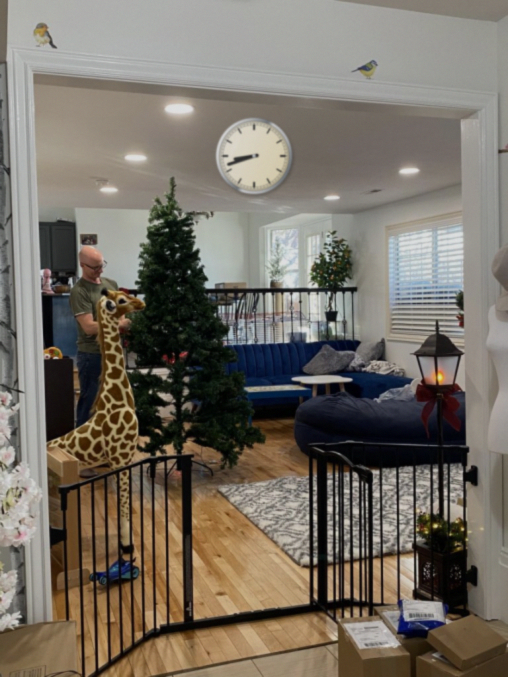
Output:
8,42
